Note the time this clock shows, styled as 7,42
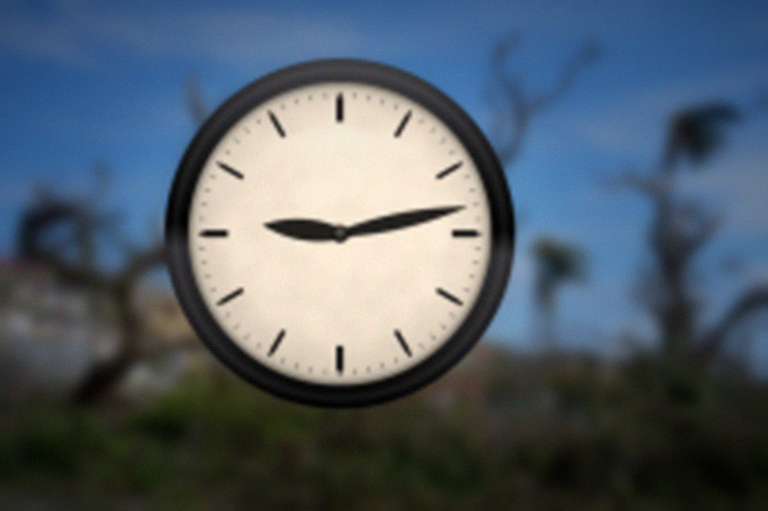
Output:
9,13
